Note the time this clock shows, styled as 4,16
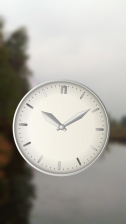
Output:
10,09
